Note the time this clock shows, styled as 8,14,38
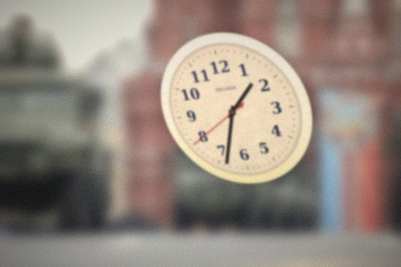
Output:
1,33,40
